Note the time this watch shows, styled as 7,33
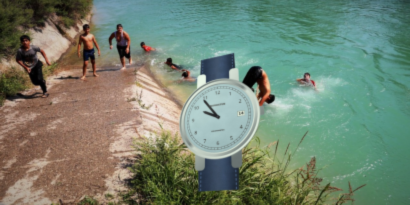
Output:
9,54
